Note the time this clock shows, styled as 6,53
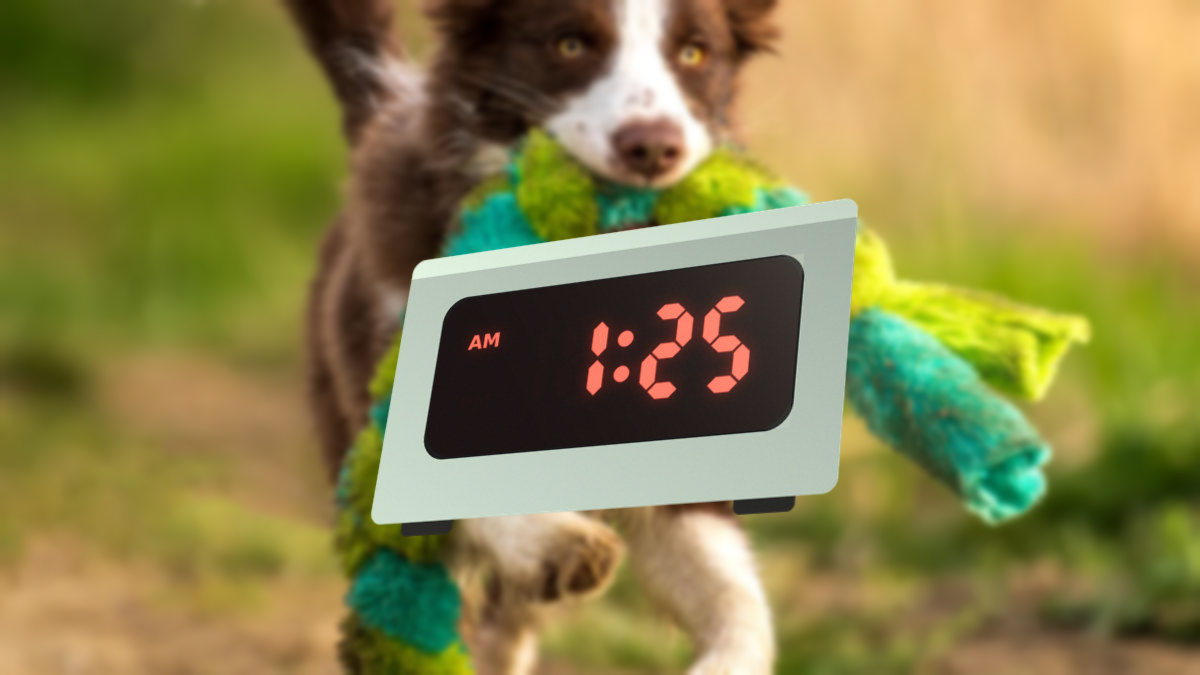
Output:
1,25
